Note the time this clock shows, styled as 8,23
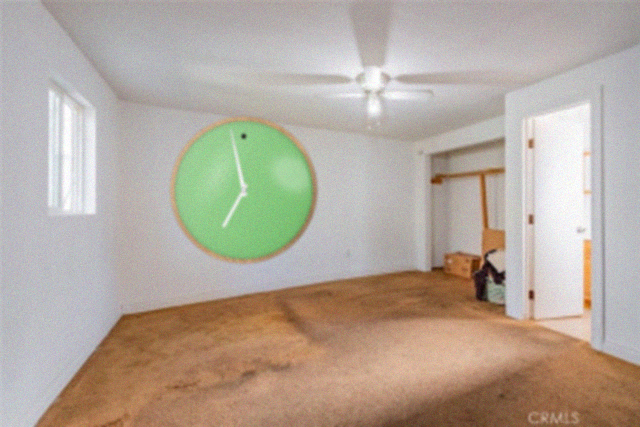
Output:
6,58
